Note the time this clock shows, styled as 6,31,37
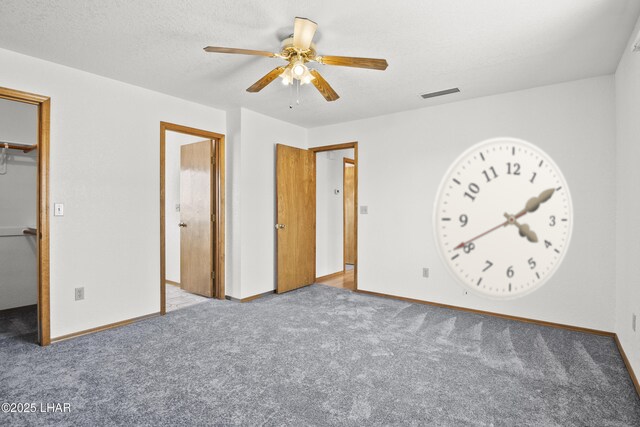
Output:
4,09,41
